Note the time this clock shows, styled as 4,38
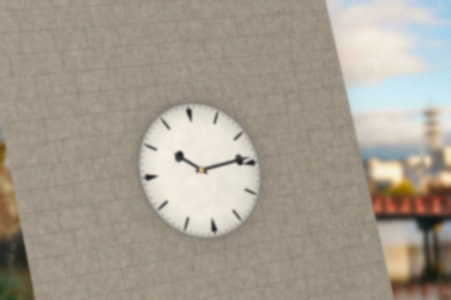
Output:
10,14
